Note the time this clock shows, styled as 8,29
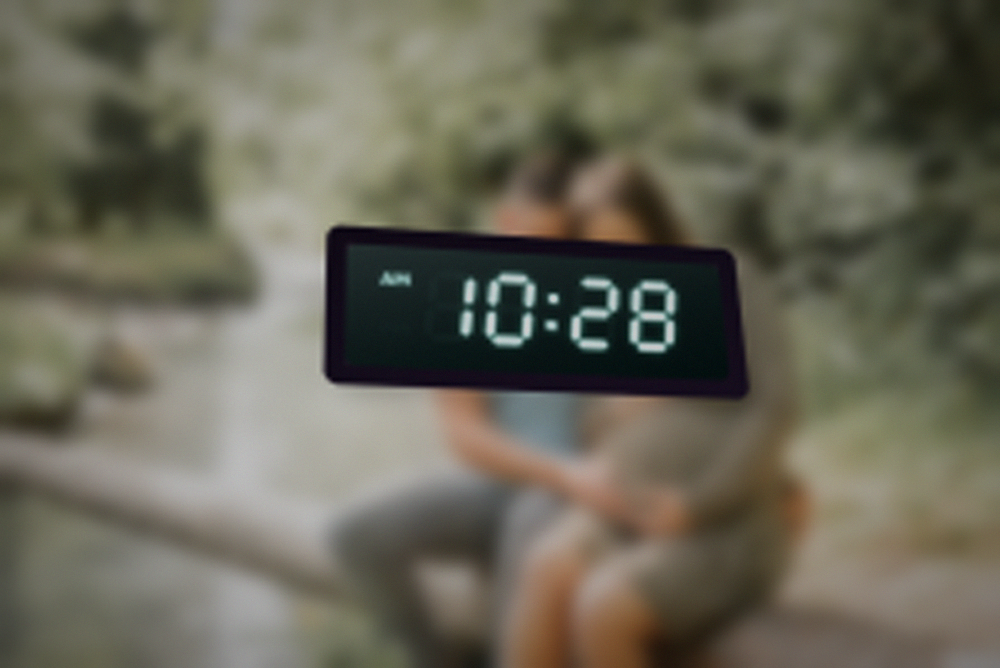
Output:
10,28
